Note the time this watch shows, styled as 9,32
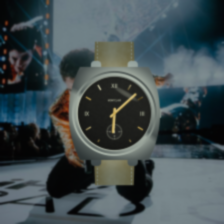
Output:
6,08
